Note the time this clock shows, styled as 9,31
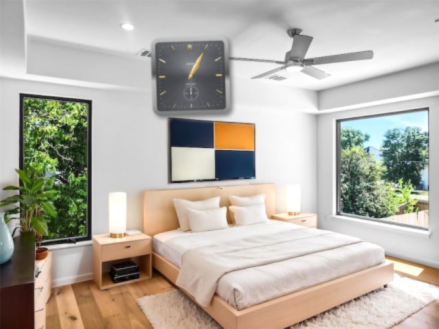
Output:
1,05
